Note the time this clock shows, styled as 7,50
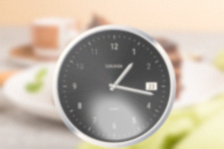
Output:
1,17
